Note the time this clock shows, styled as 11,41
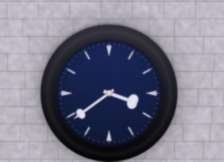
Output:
3,39
